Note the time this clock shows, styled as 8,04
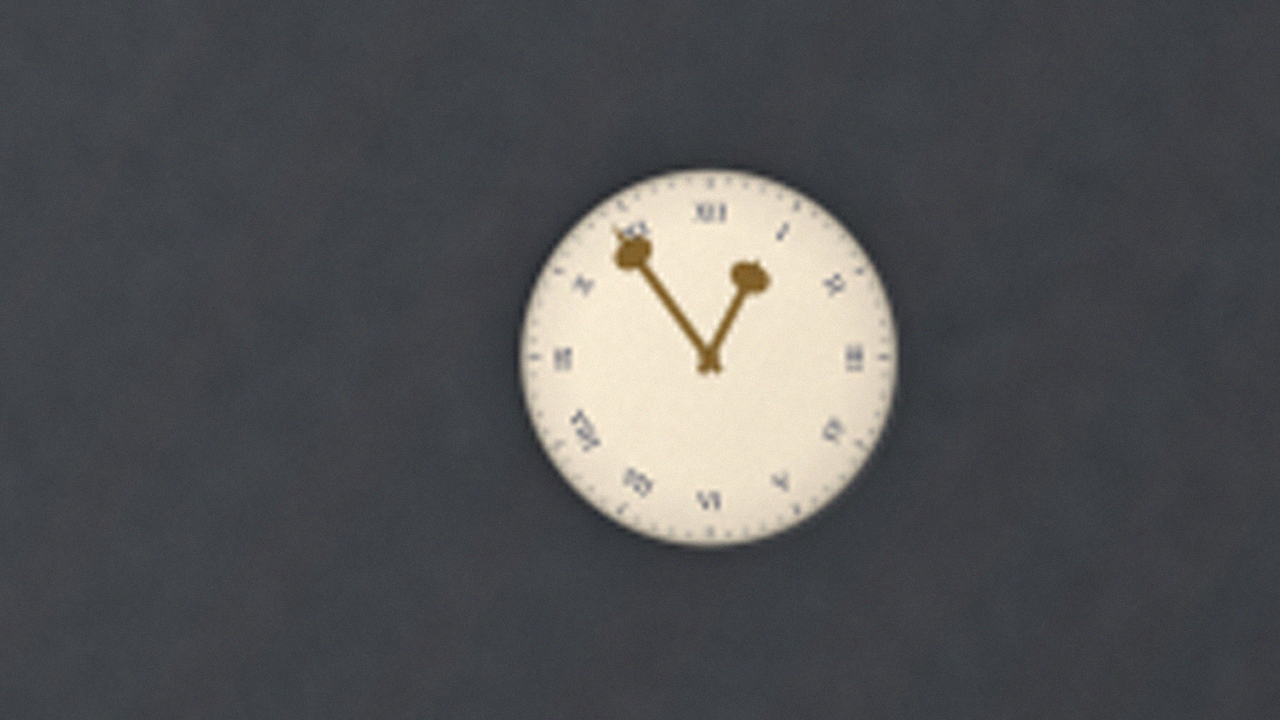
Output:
12,54
